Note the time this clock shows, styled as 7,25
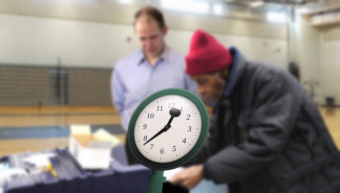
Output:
12,38
